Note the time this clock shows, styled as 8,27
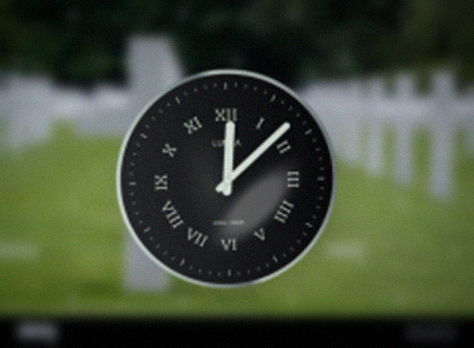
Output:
12,08
